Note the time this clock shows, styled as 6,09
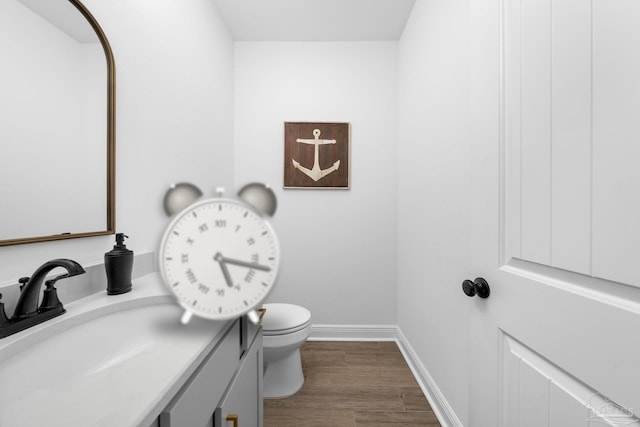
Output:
5,17
